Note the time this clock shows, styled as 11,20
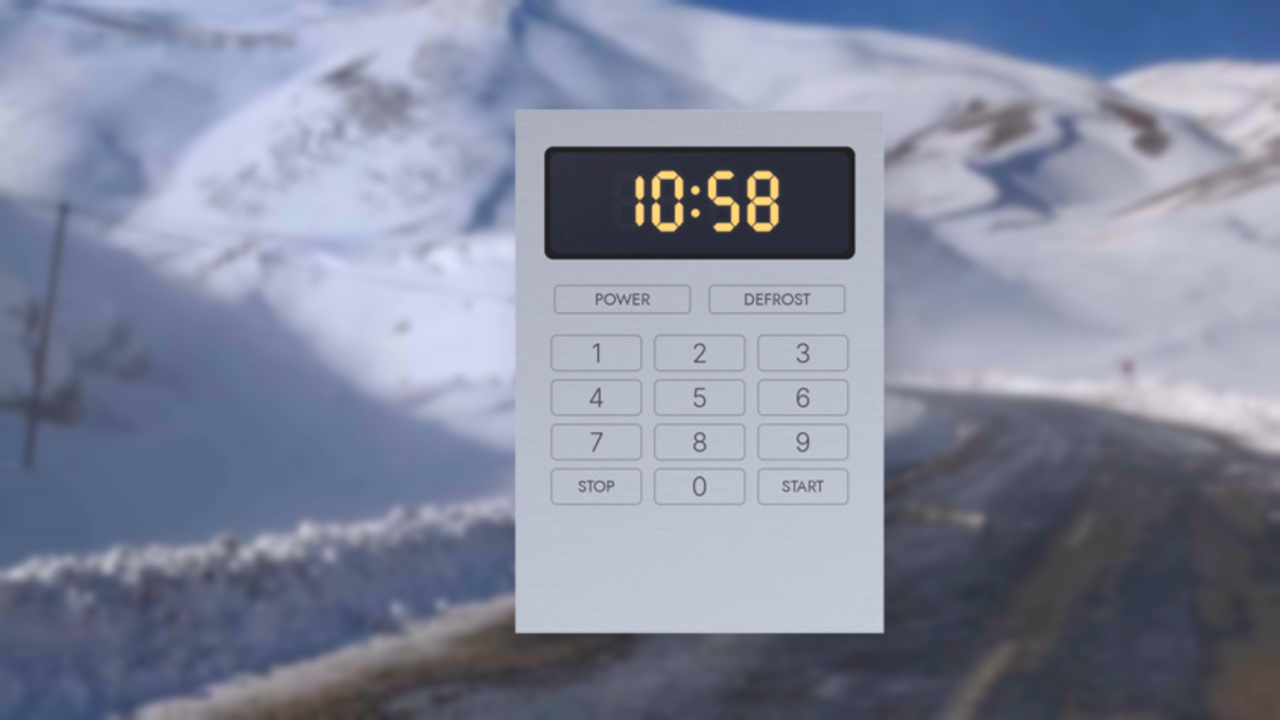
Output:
10,58
